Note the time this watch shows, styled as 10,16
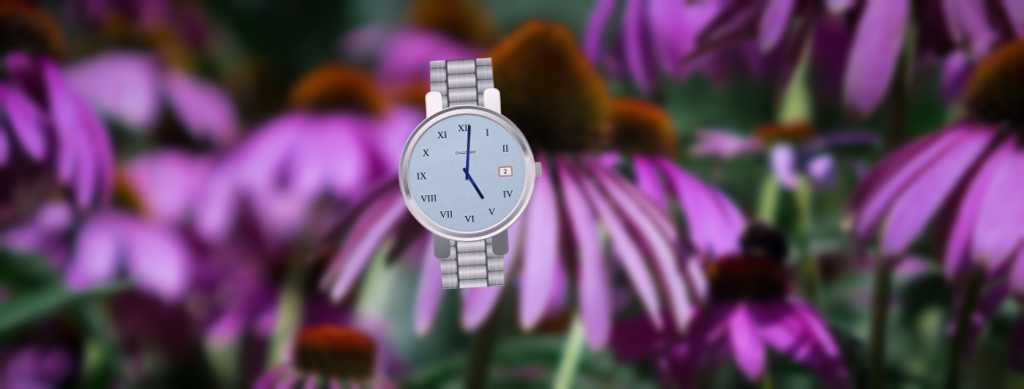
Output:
5,01
